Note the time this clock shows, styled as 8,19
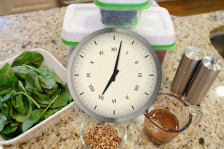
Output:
7,02
